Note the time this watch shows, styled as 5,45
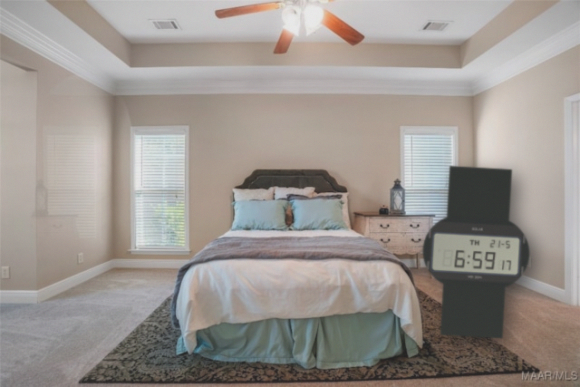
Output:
6,59
